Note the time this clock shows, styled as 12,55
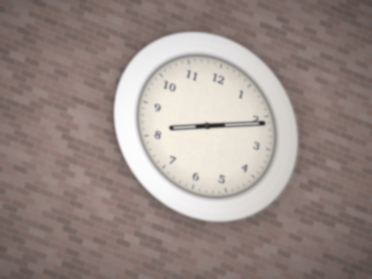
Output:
8,11
